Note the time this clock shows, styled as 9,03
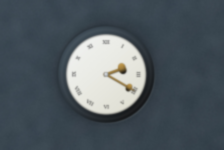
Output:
2,20
